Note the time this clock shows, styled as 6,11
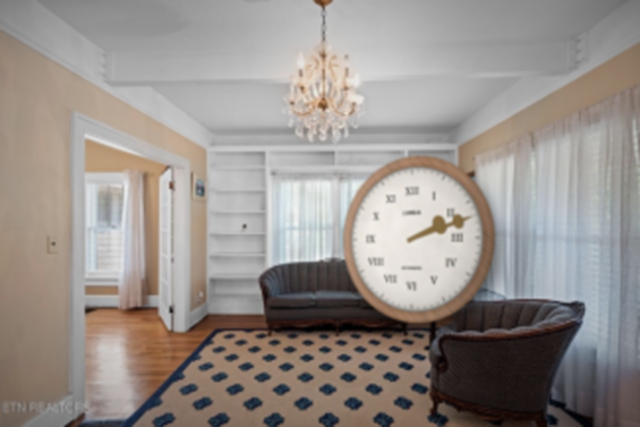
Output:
2,12
